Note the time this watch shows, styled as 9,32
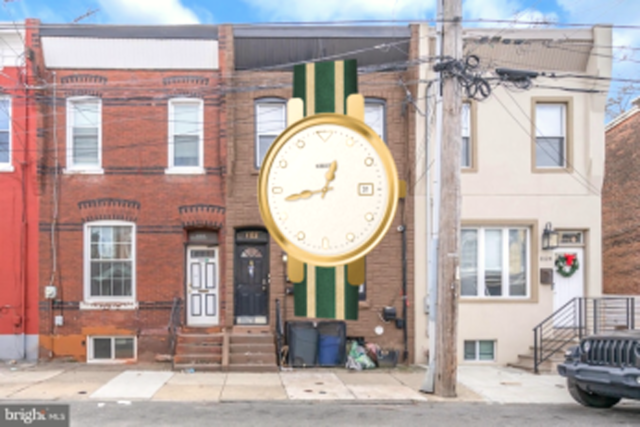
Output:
12,43
